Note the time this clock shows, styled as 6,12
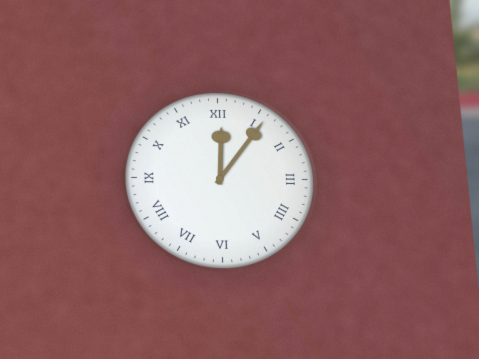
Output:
12,06
